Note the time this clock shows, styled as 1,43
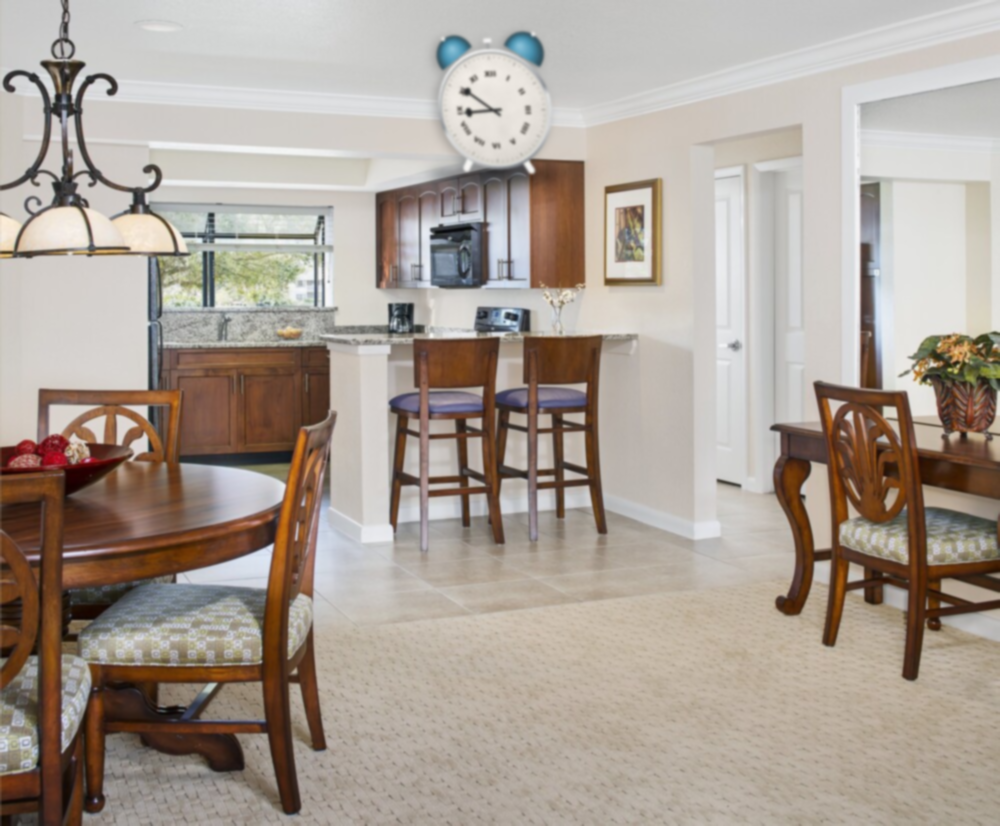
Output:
8,51
